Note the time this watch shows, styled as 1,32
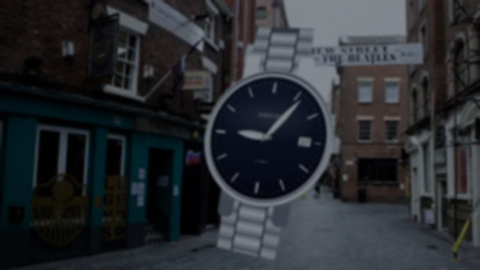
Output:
9,06
